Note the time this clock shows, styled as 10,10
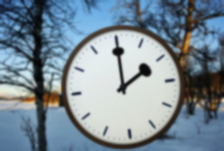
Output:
2,00
